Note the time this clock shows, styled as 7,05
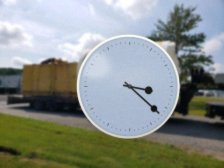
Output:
3,22
